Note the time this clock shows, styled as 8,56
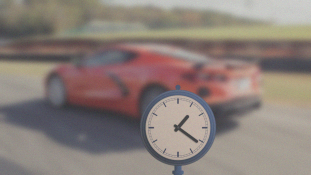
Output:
1,21
